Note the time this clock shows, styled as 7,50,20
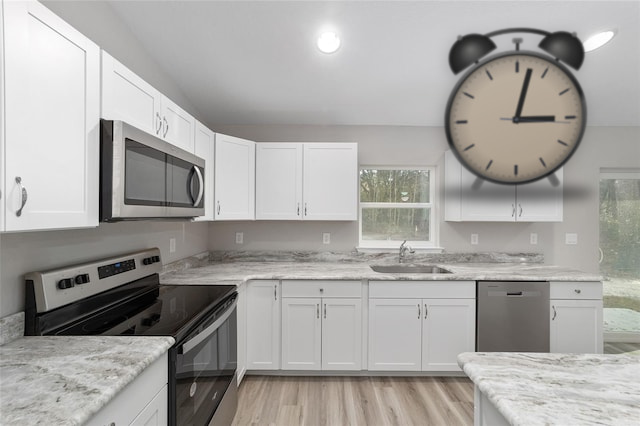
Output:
3,02,16
